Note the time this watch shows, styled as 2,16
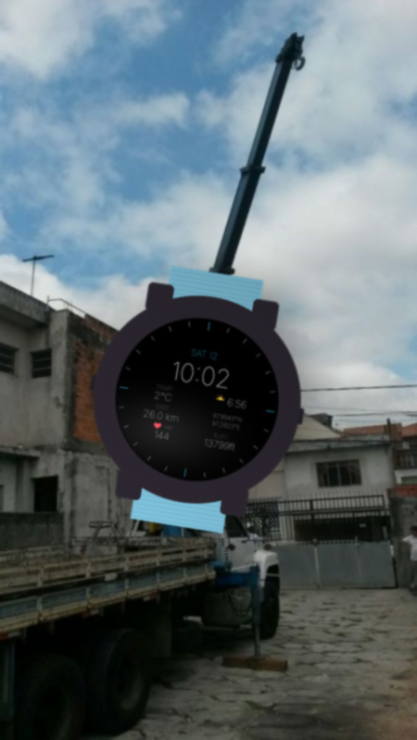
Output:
10,02
